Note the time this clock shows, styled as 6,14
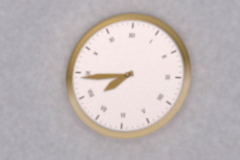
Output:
7,44
